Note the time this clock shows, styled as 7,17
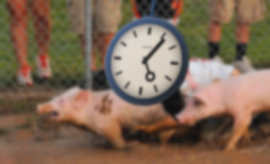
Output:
5,06
